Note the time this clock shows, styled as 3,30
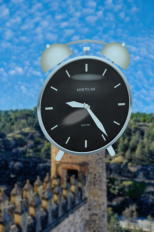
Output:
9,24
